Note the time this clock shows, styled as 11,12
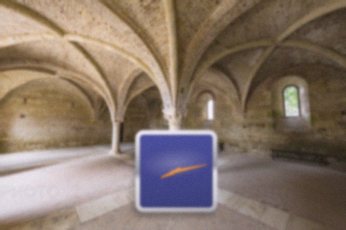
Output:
8,13
